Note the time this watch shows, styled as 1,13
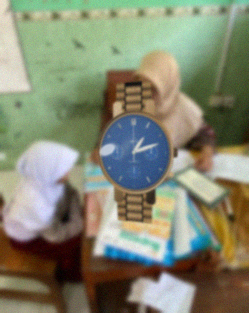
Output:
1,12
